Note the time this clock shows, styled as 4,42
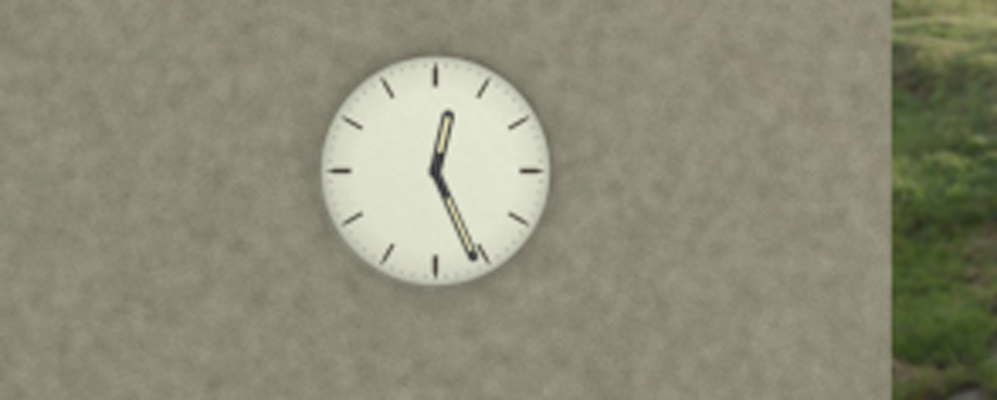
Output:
12,26
